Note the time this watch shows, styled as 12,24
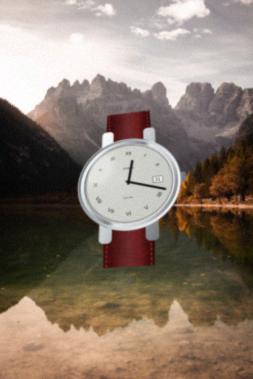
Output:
12,18
